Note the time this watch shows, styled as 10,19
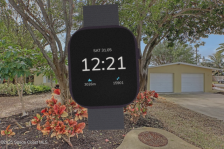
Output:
12,21
